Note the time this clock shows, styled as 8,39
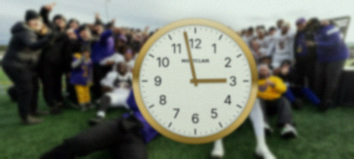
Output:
2,58
